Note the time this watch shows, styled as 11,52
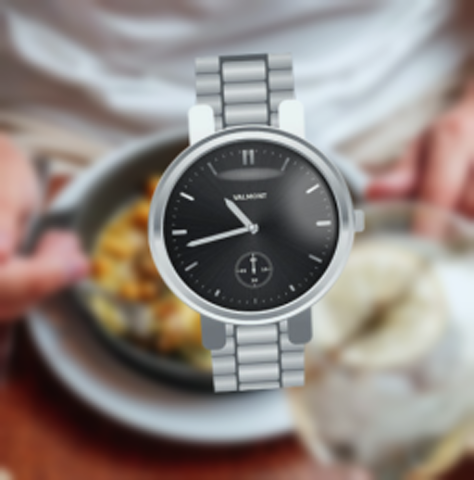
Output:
10,43
